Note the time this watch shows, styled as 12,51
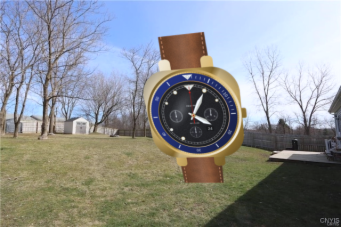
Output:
4,05
